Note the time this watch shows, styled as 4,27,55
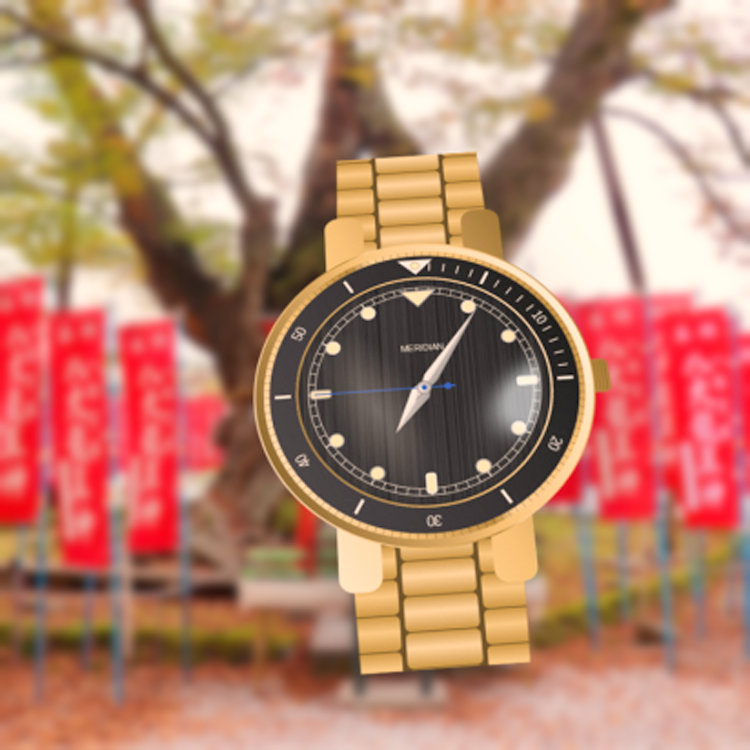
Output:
7,05,45
